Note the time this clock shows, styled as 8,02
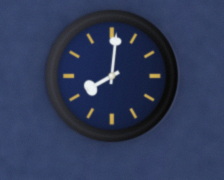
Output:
8,01
